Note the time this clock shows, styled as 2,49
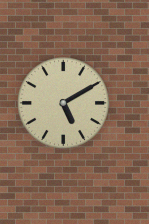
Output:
5,10
